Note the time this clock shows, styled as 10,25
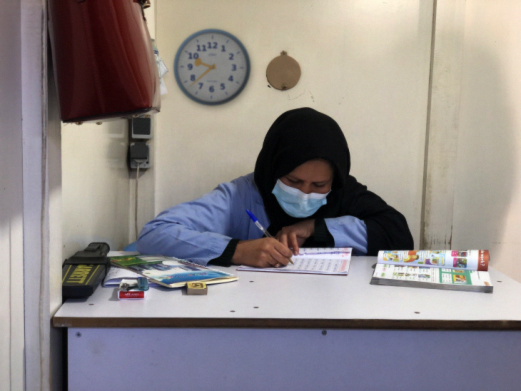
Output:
9,38
